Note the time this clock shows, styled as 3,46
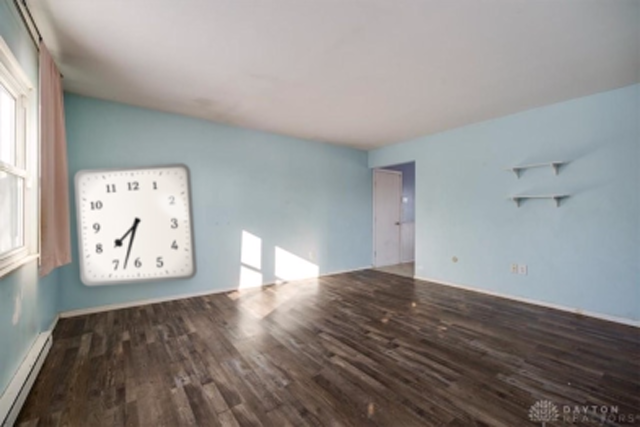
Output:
7,33
